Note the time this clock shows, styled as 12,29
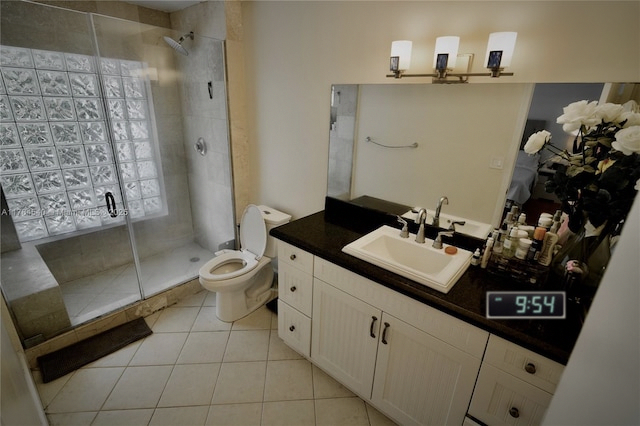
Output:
9,54
